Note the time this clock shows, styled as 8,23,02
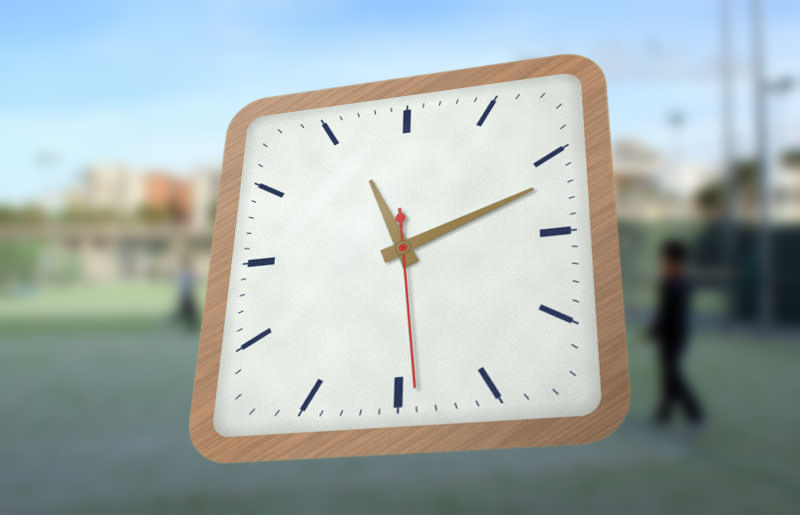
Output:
11,11,29
